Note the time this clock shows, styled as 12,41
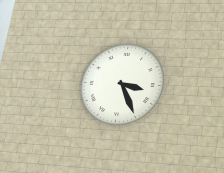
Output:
3,25
